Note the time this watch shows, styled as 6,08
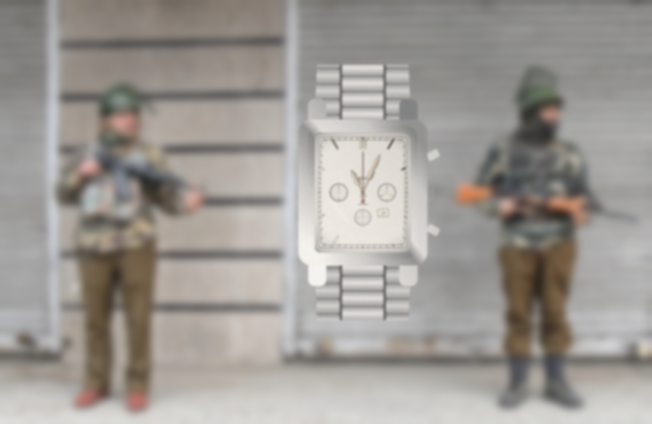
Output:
11,04
